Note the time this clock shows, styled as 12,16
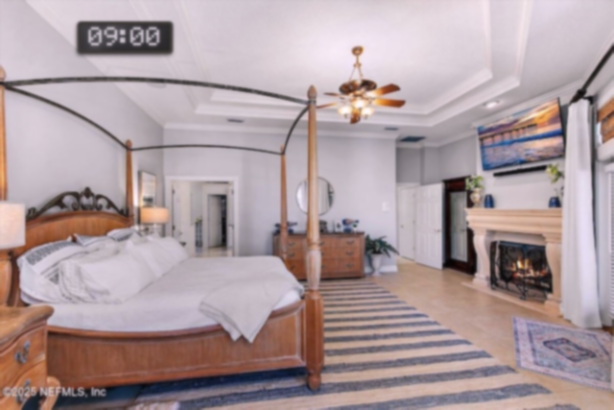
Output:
9,00
